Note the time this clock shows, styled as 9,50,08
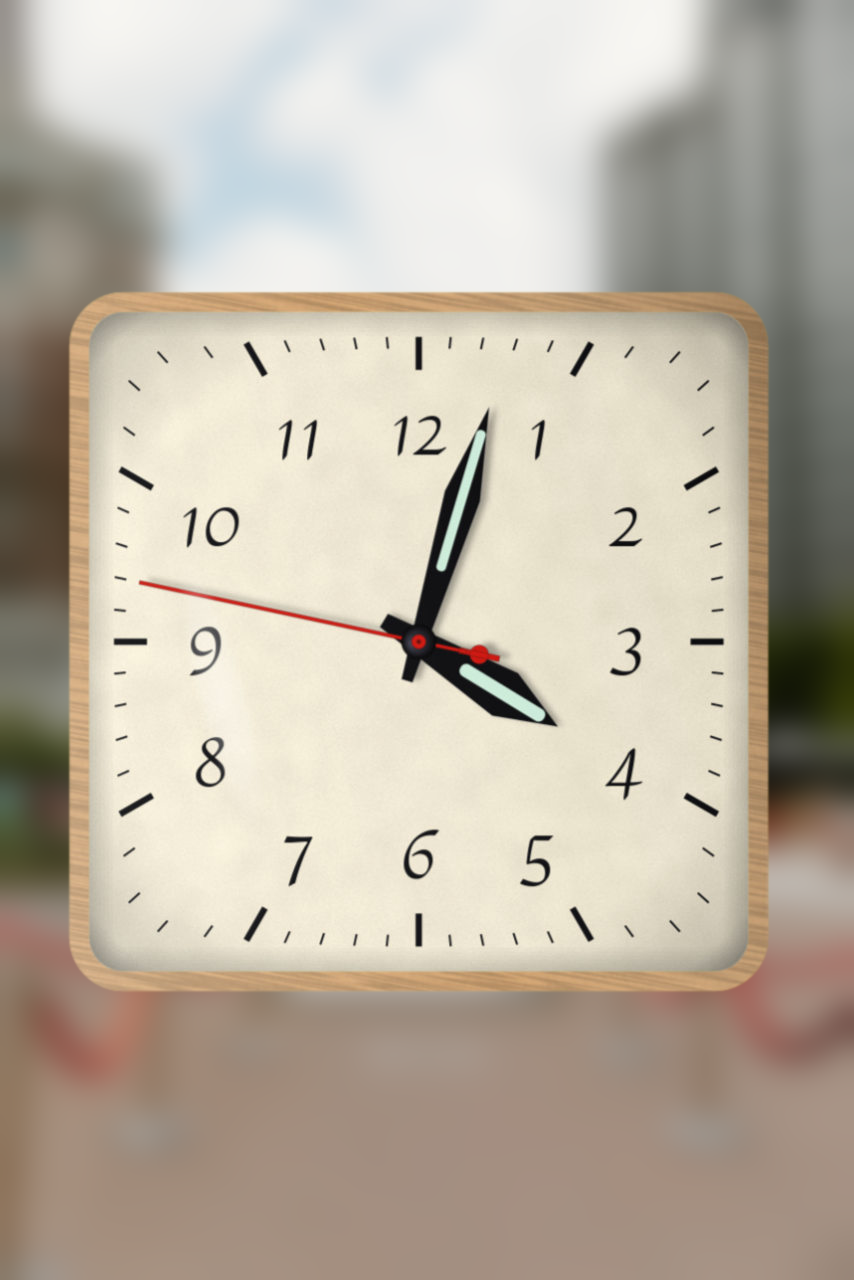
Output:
4,02,47
